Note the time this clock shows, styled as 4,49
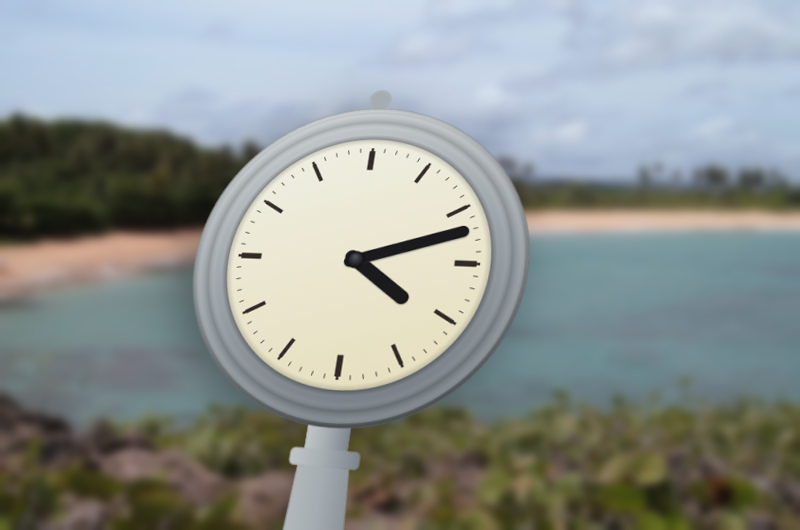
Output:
4,12
